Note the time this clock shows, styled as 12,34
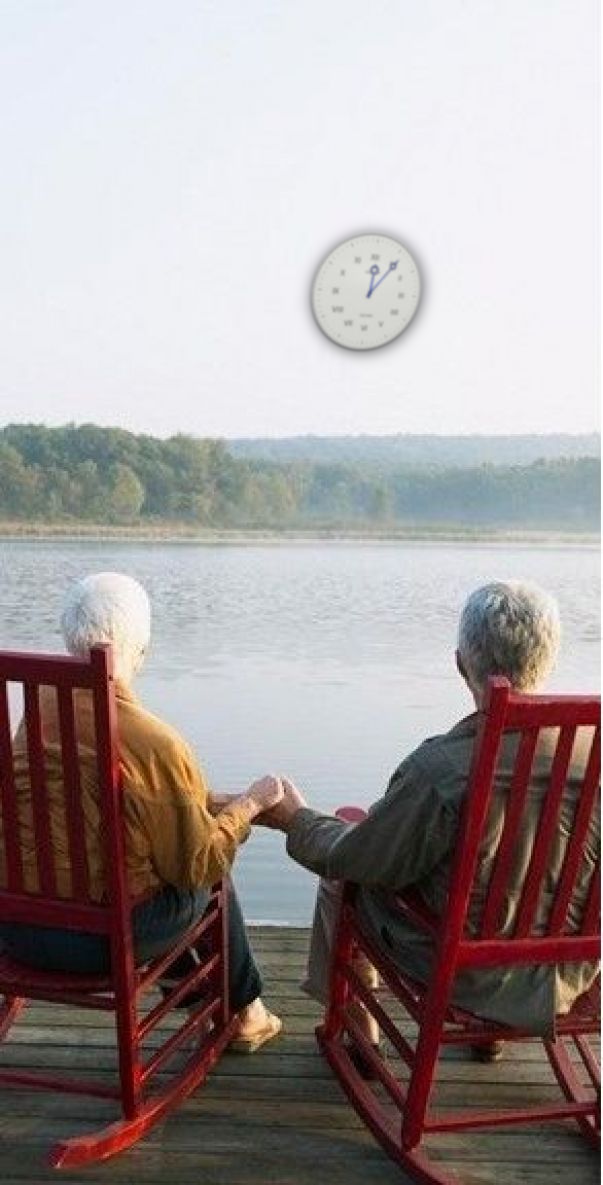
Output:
12,06
